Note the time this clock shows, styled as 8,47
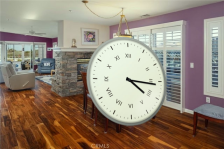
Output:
4,16
